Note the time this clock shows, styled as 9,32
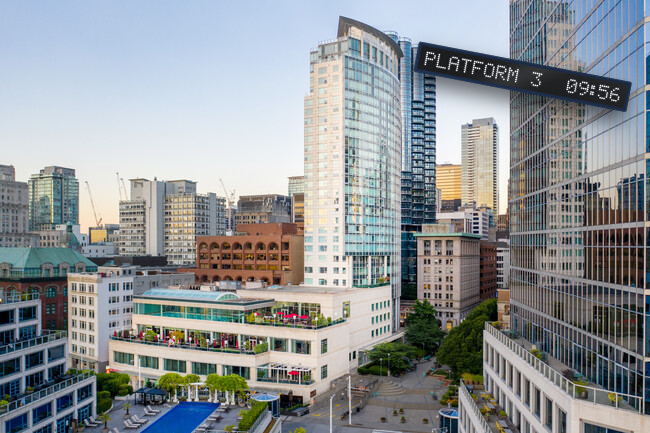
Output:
9,56
